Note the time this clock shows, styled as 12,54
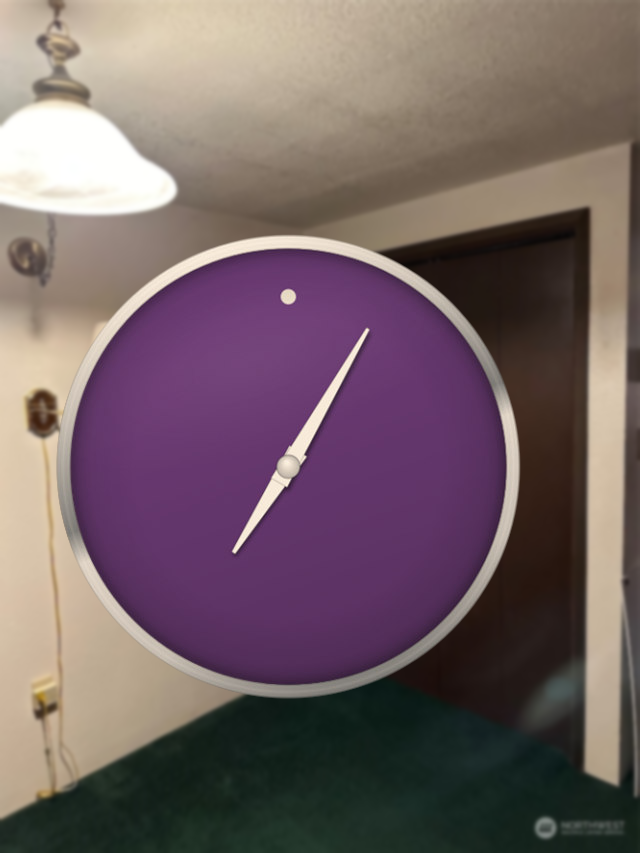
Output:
7,05
